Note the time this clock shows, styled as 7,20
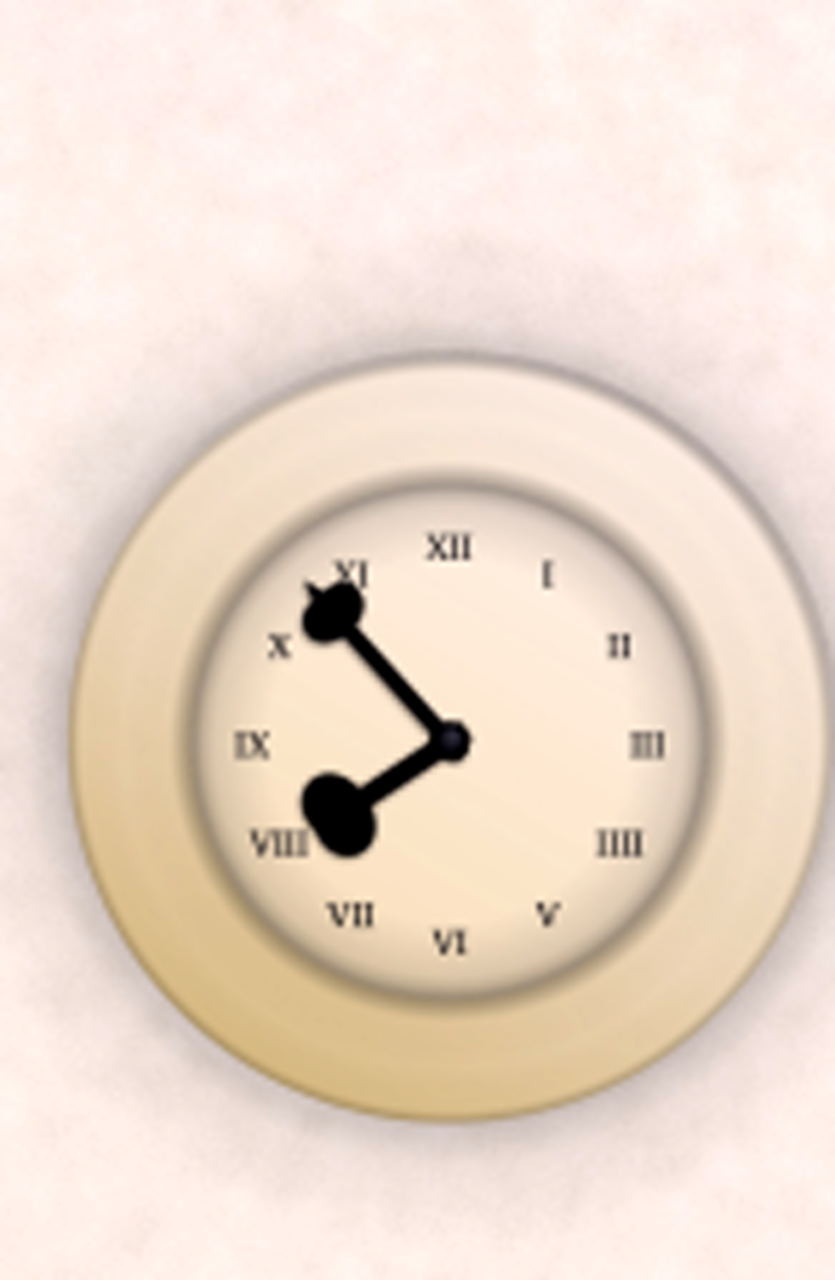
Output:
7,53
